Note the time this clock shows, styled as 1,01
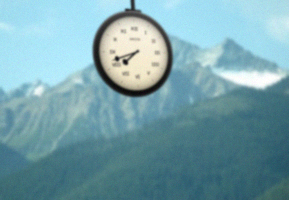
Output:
7,42
